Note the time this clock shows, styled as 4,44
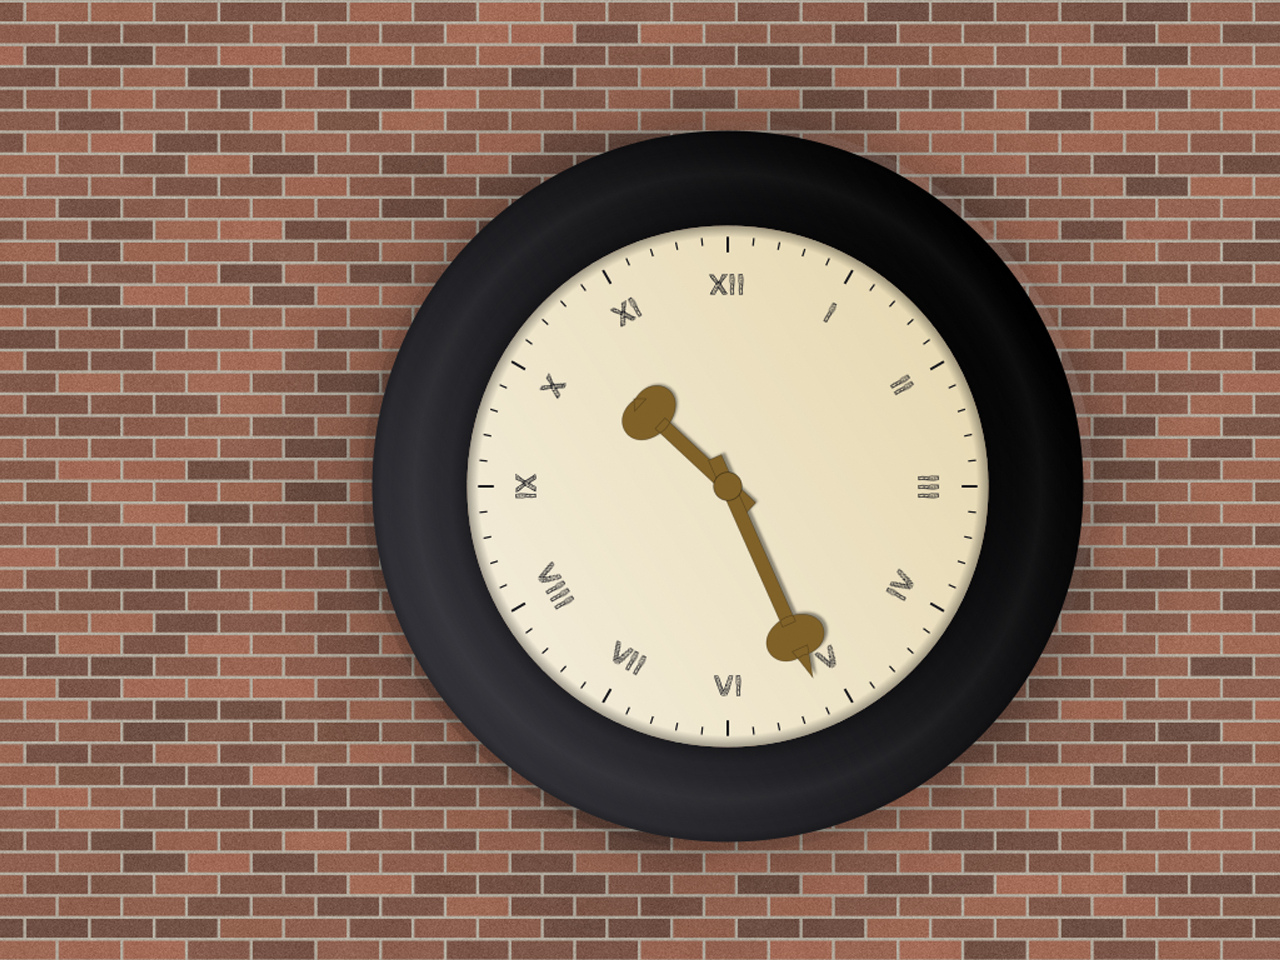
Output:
10,26
